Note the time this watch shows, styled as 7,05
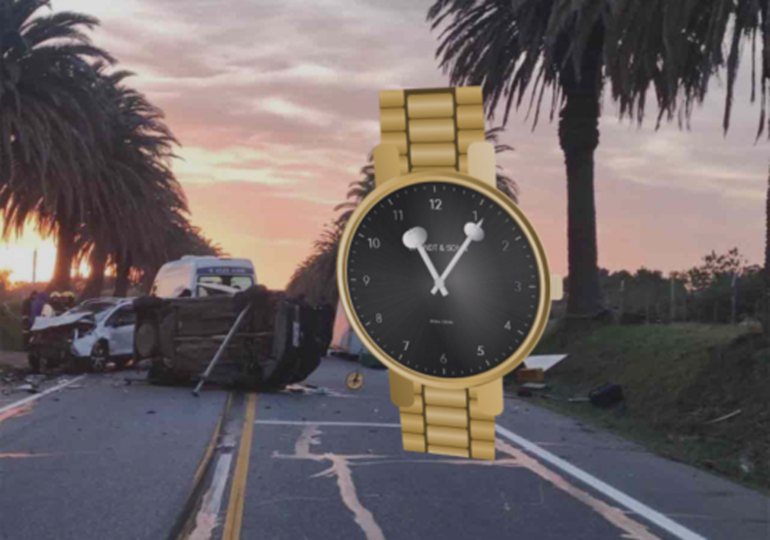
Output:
11,06
